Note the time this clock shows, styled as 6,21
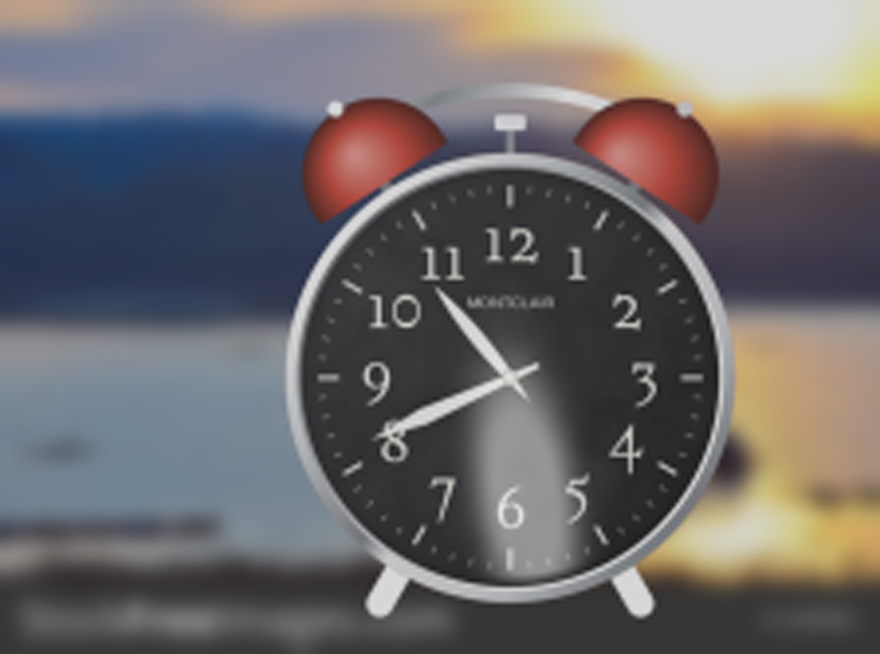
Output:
10,41
